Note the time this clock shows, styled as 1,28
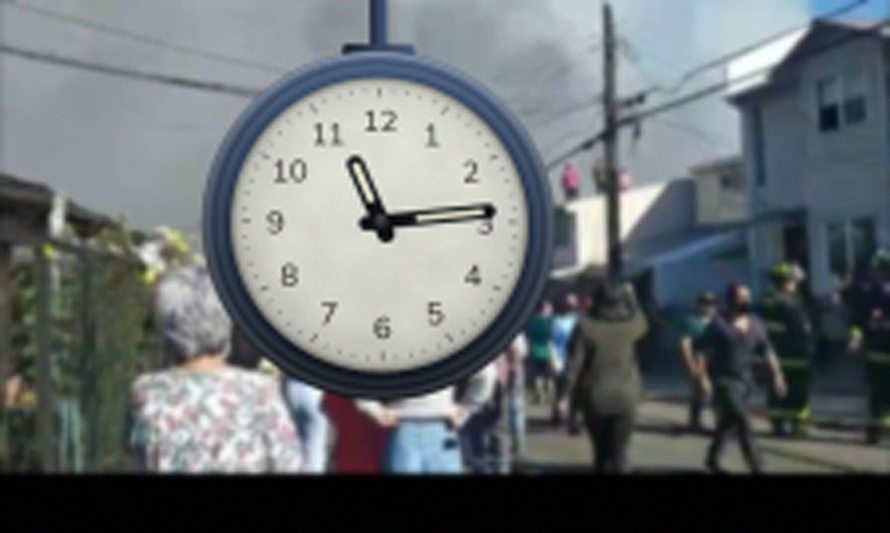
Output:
11,14
